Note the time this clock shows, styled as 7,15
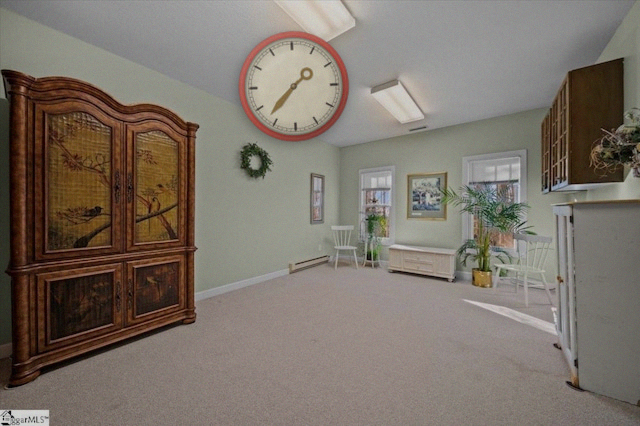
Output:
1,37
